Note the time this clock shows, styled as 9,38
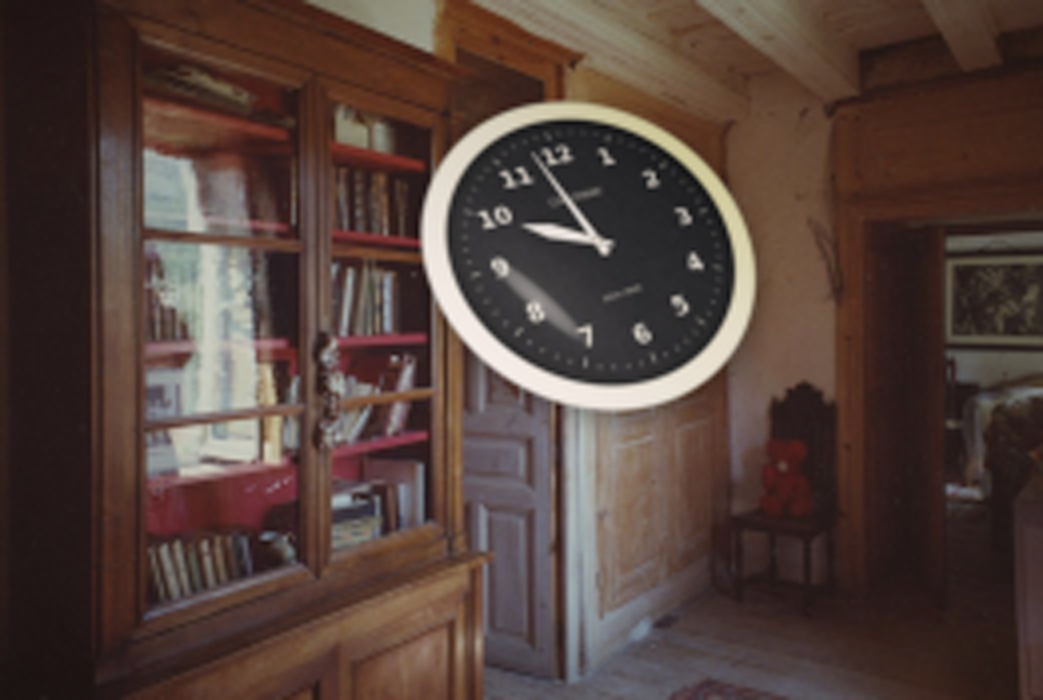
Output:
9,58
